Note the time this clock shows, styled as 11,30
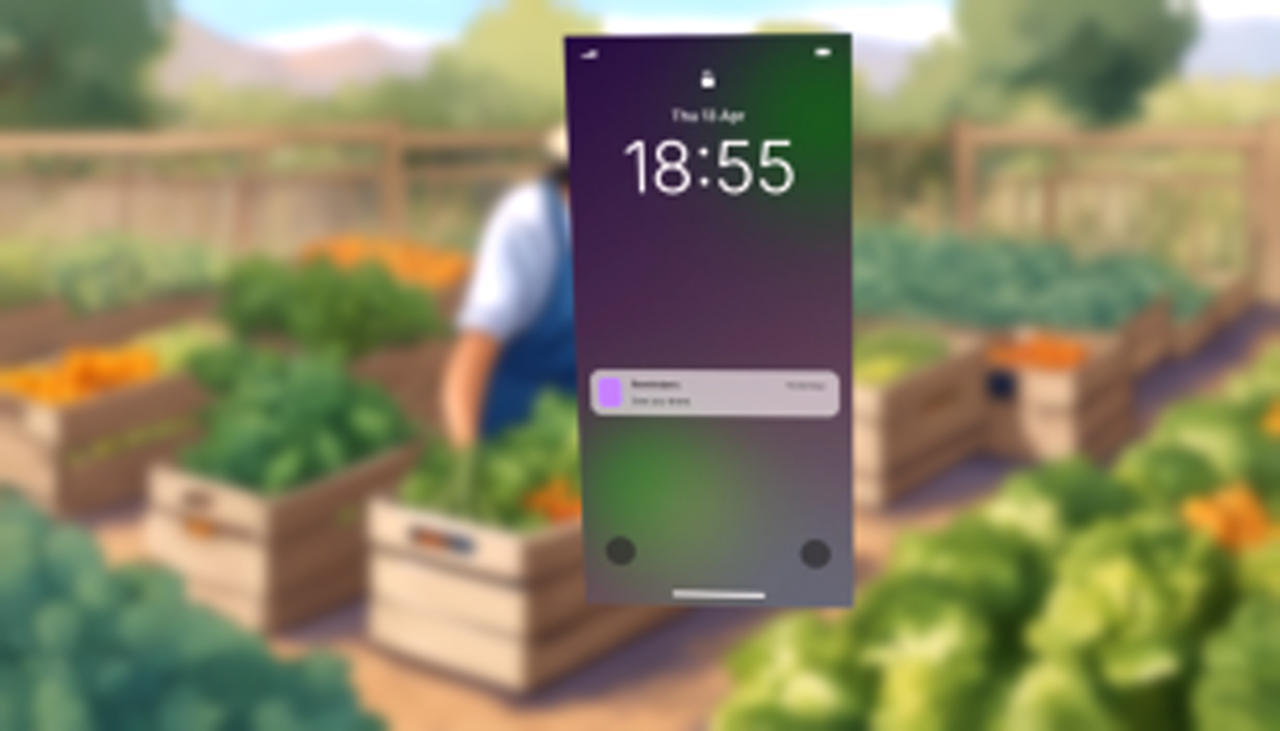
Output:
18,55
